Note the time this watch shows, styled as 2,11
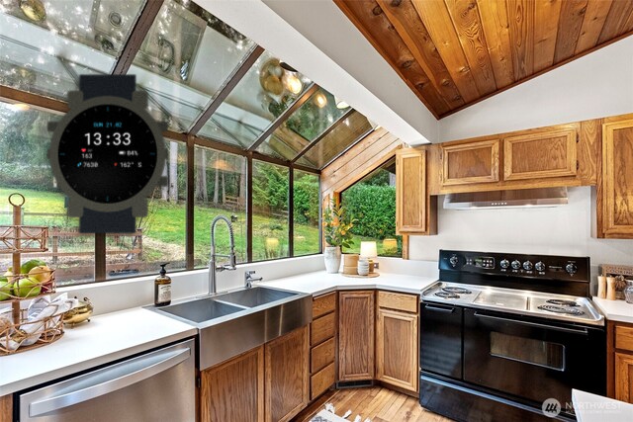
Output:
13,33
